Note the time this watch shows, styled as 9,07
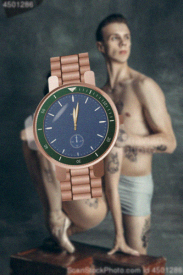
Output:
12,02
